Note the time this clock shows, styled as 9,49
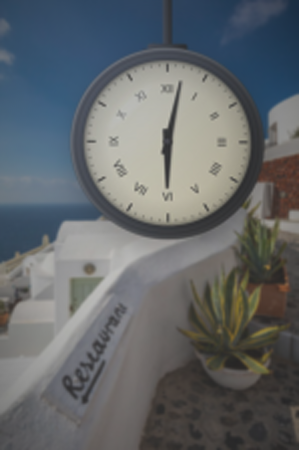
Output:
6,02
